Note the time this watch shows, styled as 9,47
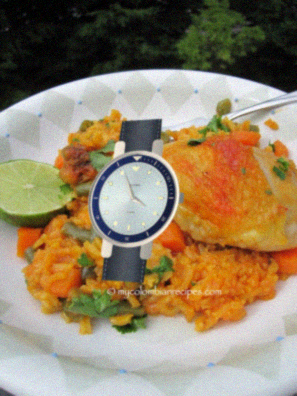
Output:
3,56
